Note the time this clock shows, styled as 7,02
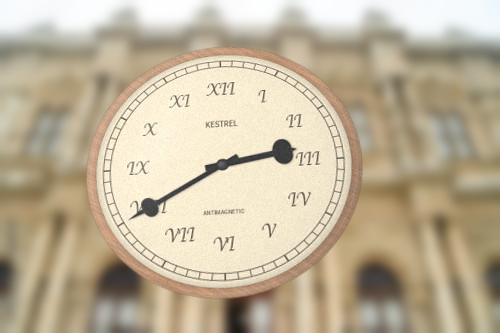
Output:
2,40
